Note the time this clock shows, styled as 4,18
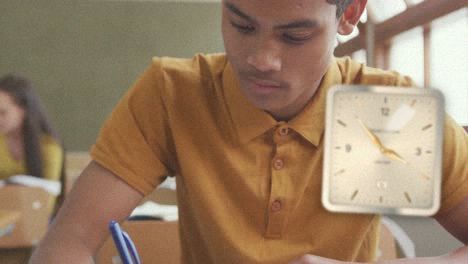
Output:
3,53
